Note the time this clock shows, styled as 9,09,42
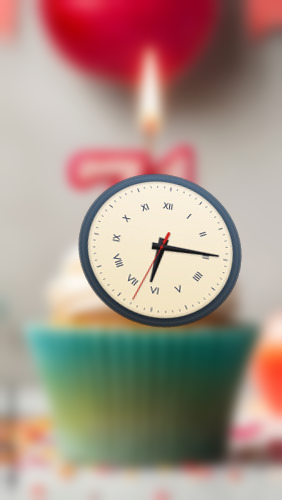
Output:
6,14,33
